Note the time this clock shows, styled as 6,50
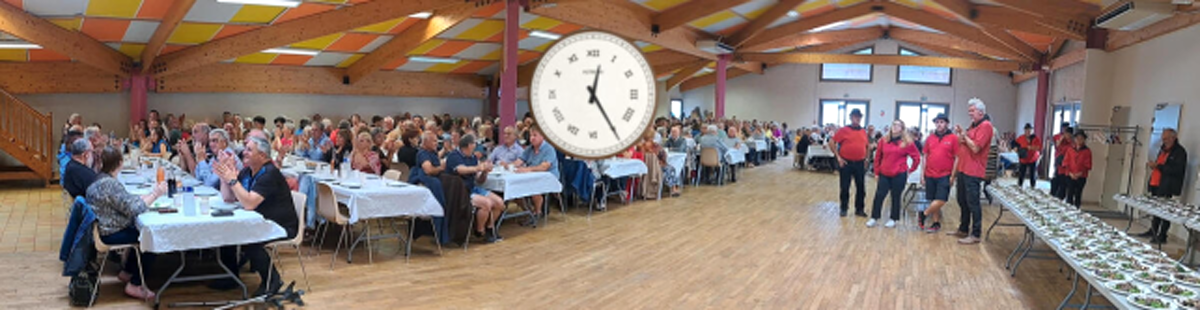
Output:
12,25
